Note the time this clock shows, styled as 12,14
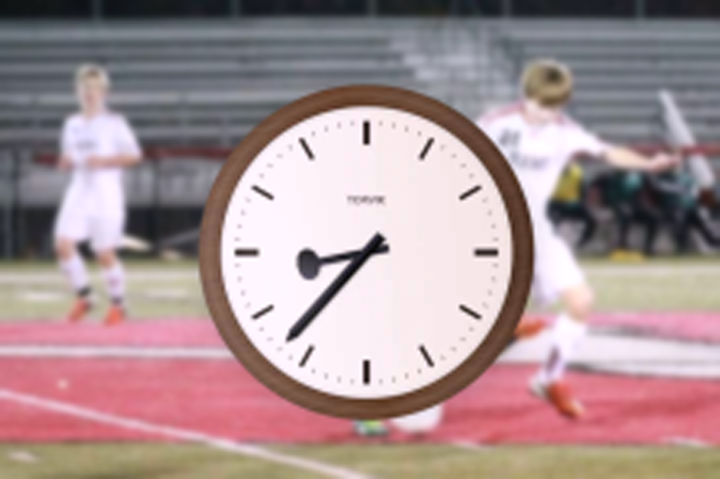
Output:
8,37
